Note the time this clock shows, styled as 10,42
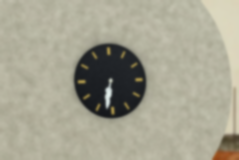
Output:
6,32
